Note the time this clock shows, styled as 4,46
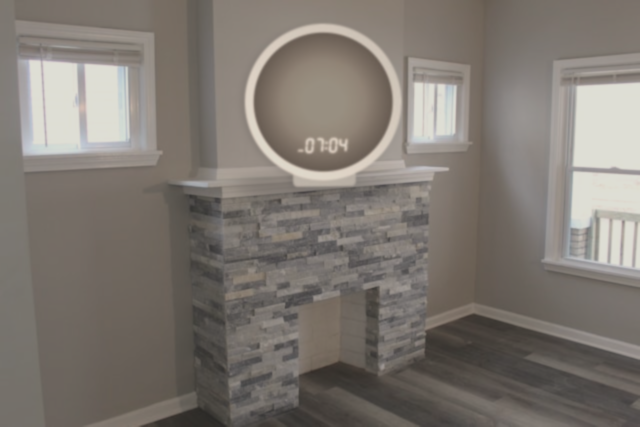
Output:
7,04
